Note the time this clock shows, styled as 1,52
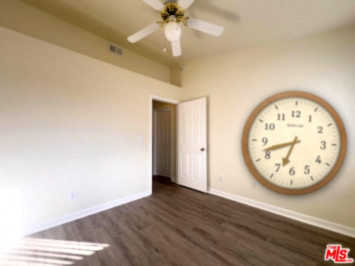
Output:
6,42
